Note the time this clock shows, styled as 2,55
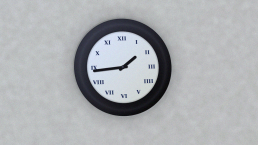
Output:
1,44
